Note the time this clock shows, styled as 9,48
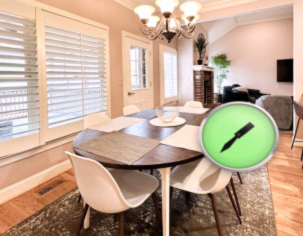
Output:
1,37
